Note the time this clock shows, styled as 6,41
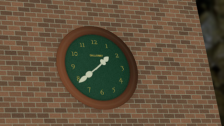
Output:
1,39
